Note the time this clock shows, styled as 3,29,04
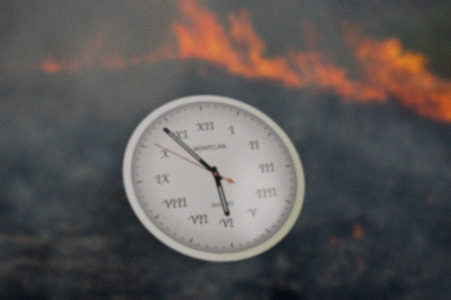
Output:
5,53,51
